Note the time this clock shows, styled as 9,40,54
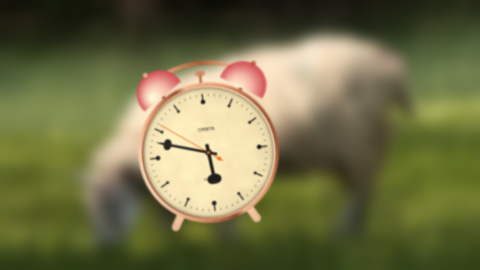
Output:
5,47,51
